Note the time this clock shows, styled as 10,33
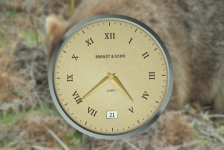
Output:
4,39
